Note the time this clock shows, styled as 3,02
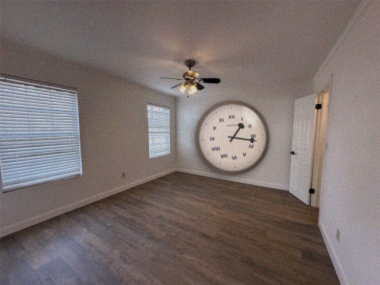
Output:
1,17
